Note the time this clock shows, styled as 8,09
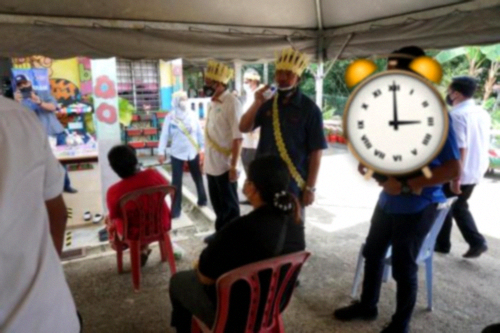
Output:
3,00
